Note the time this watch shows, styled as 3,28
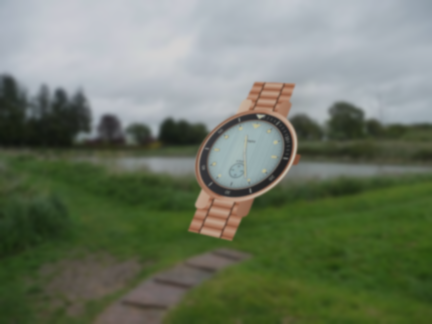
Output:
11,26
